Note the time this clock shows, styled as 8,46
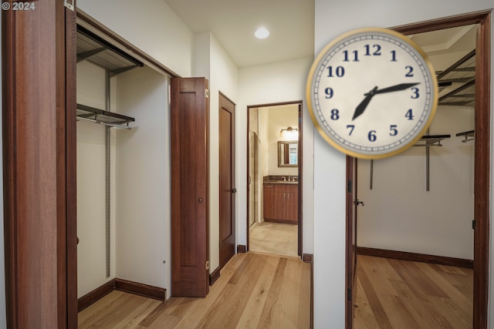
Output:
7,13
